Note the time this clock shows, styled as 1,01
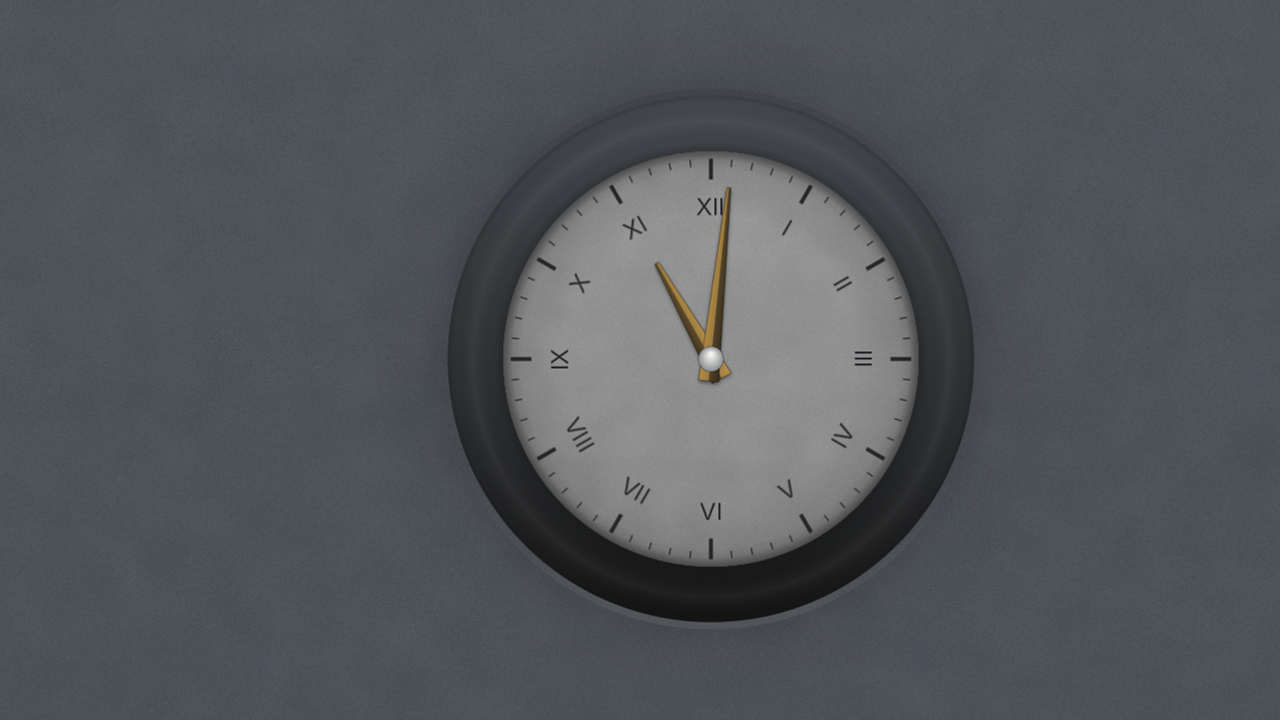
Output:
11,01
